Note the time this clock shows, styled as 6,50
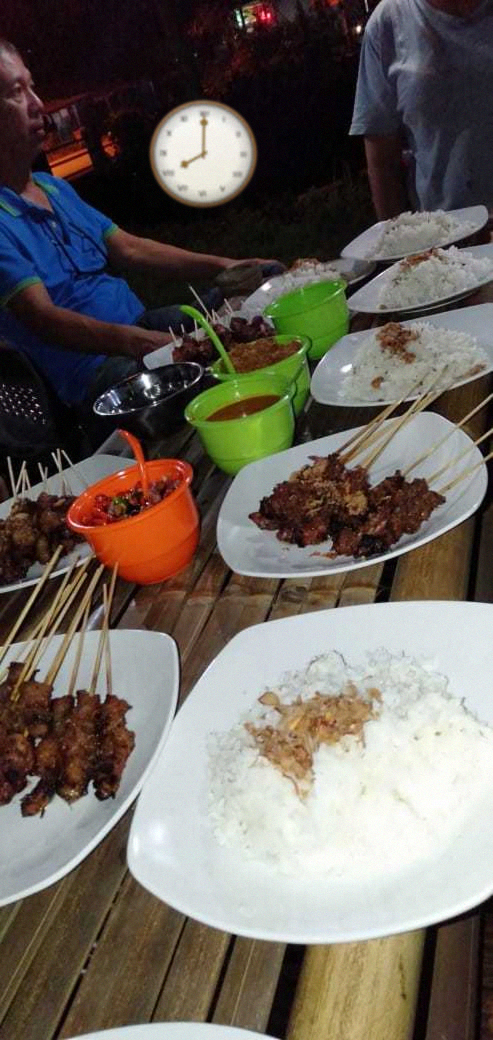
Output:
8,00
